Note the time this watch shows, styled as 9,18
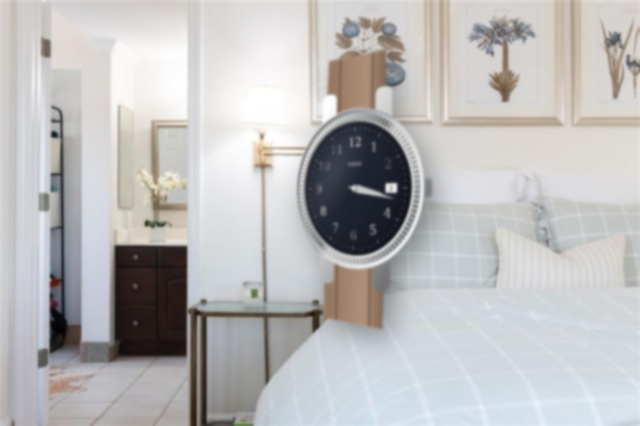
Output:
3,17
